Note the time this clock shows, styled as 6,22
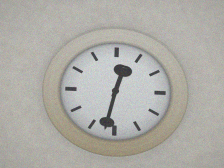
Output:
12,32
